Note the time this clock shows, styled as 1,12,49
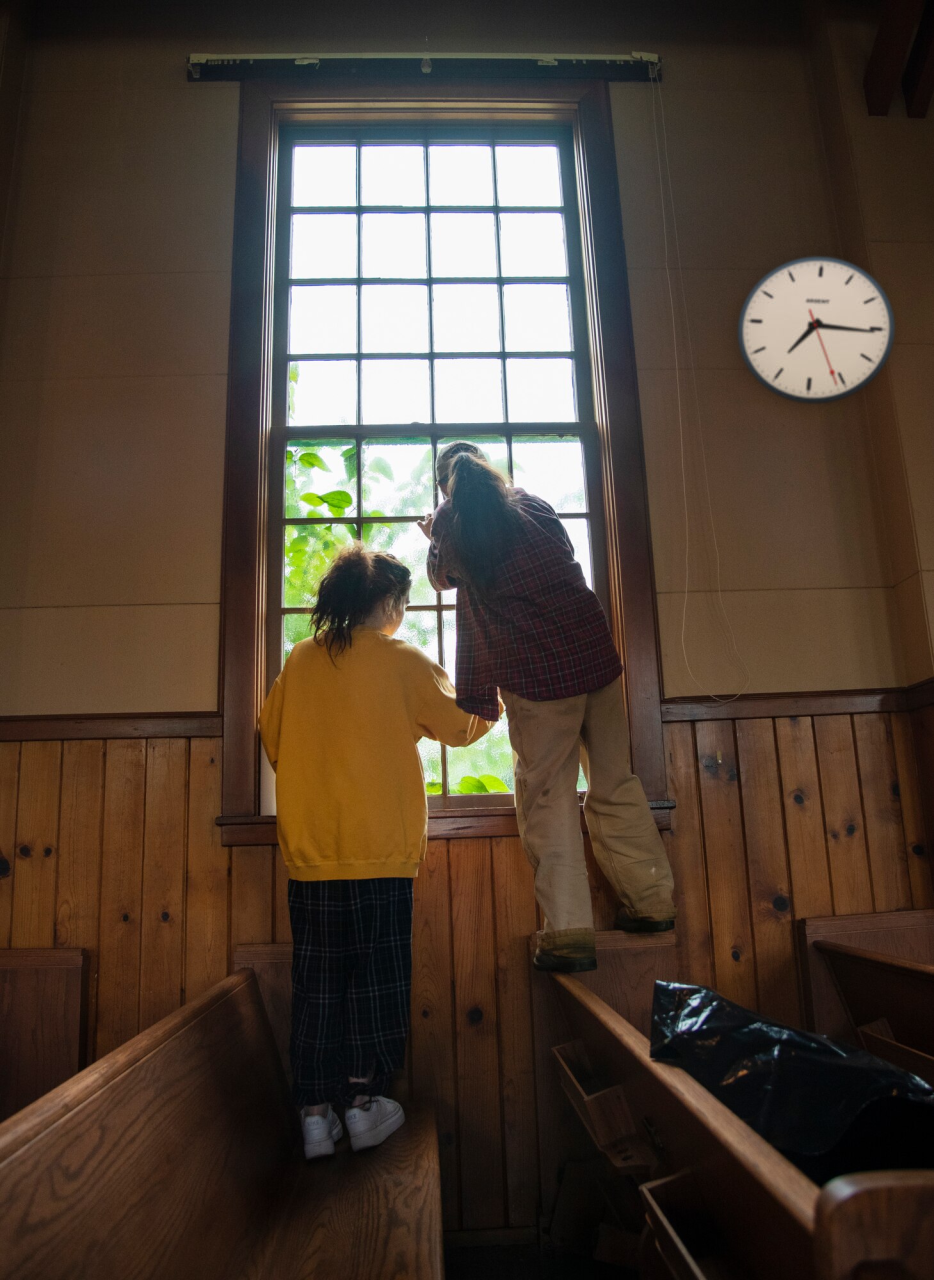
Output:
7,15,26
